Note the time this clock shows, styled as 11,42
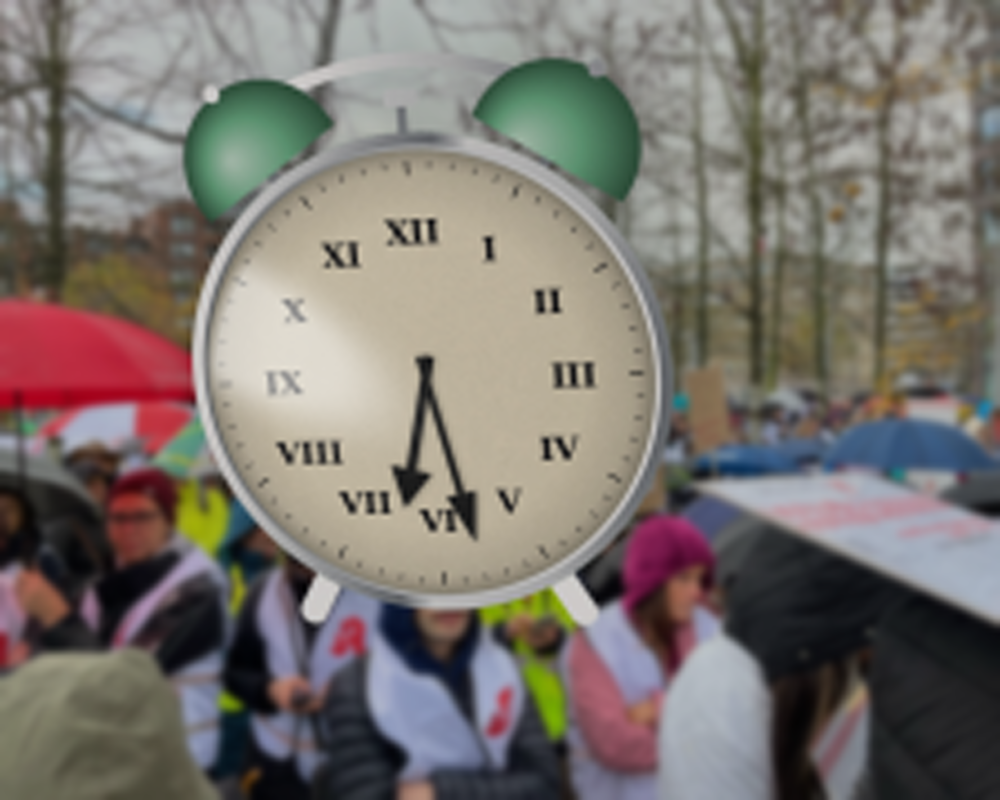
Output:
6,28
